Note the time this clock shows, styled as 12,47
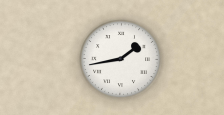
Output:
1,43
